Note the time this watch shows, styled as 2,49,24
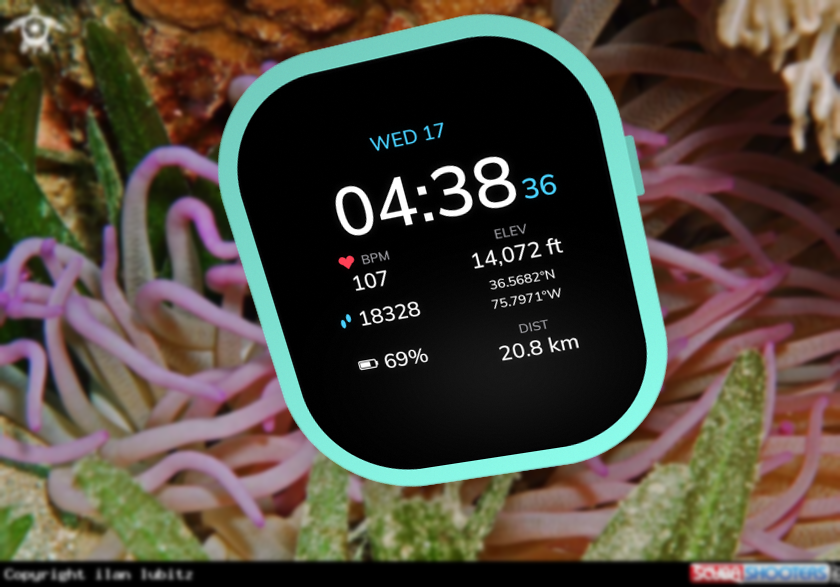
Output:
4,38,36
